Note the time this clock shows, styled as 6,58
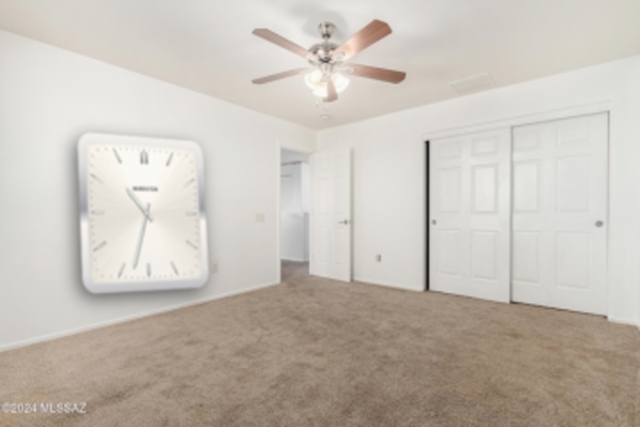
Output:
10,33
